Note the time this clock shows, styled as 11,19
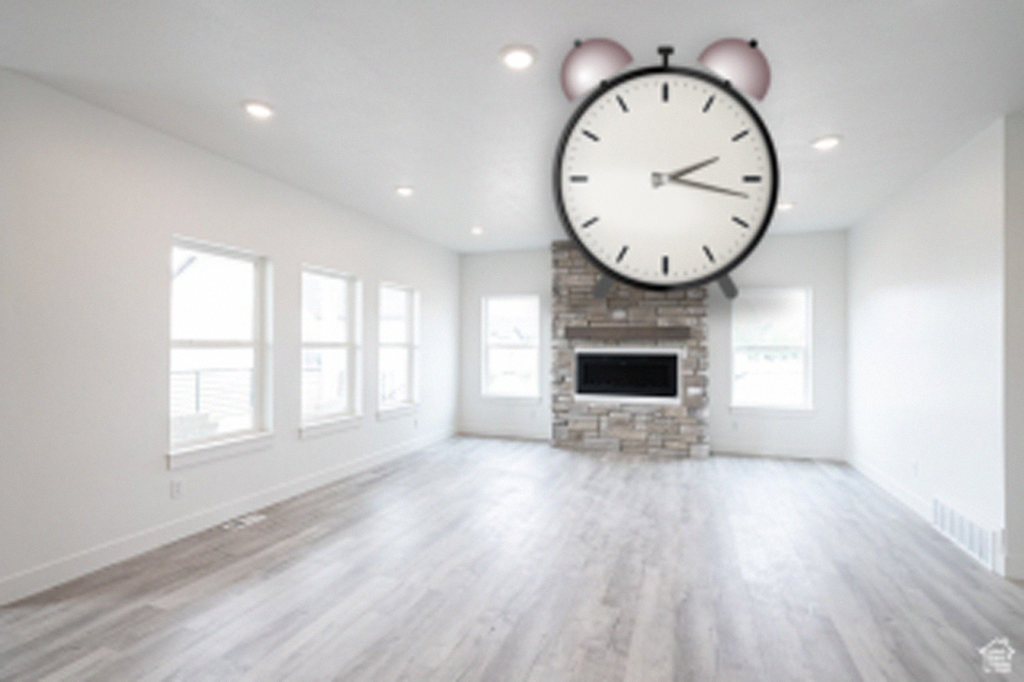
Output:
2,17
